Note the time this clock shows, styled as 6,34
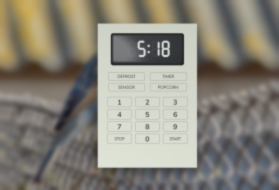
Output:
5,18
